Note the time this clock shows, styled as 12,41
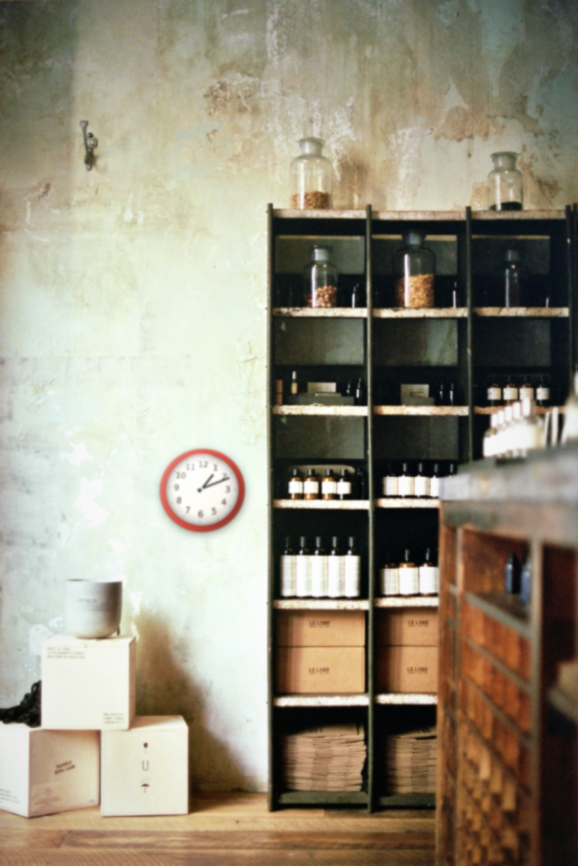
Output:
1,11
